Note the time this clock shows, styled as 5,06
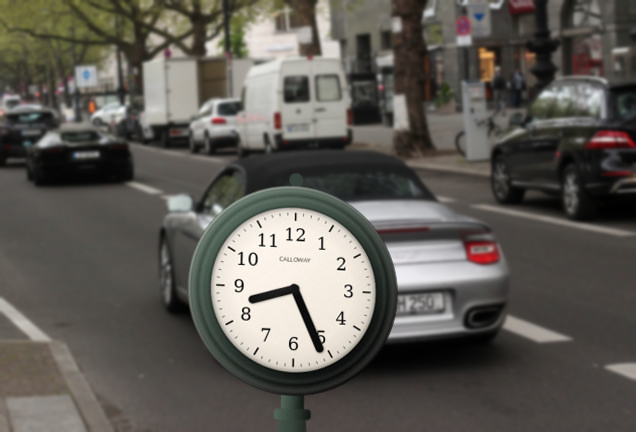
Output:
8,26
